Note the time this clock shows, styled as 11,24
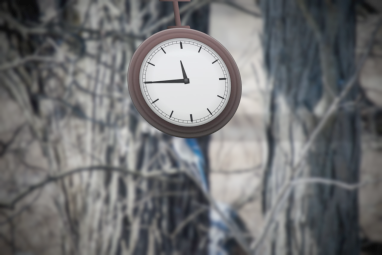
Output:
11,45
